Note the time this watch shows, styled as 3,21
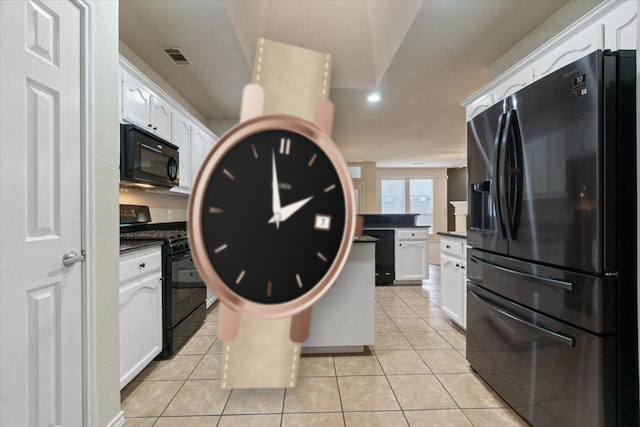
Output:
1,58
